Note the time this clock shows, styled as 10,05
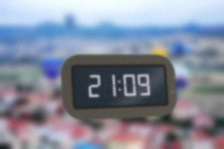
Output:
21,09
